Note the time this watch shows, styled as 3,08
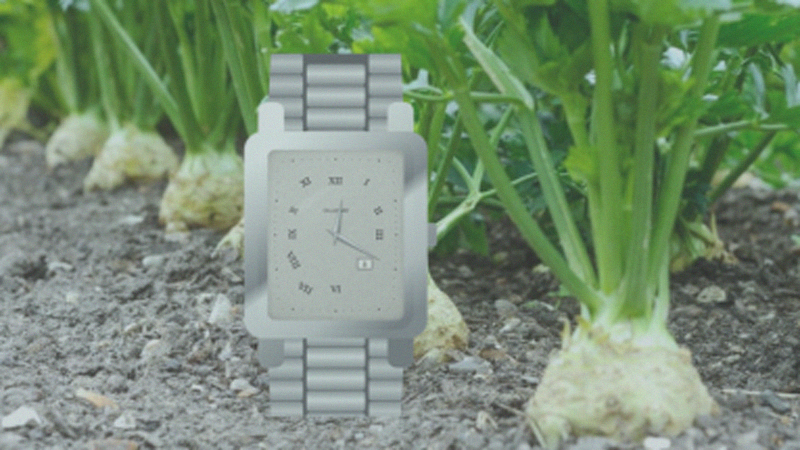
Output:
12,20
